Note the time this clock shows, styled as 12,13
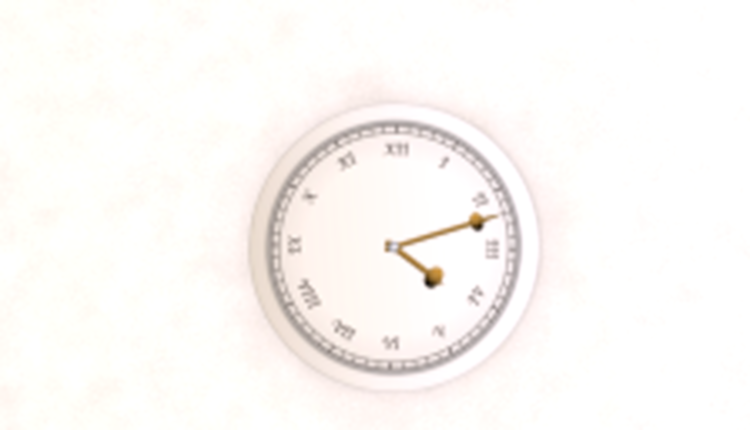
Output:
4,12
